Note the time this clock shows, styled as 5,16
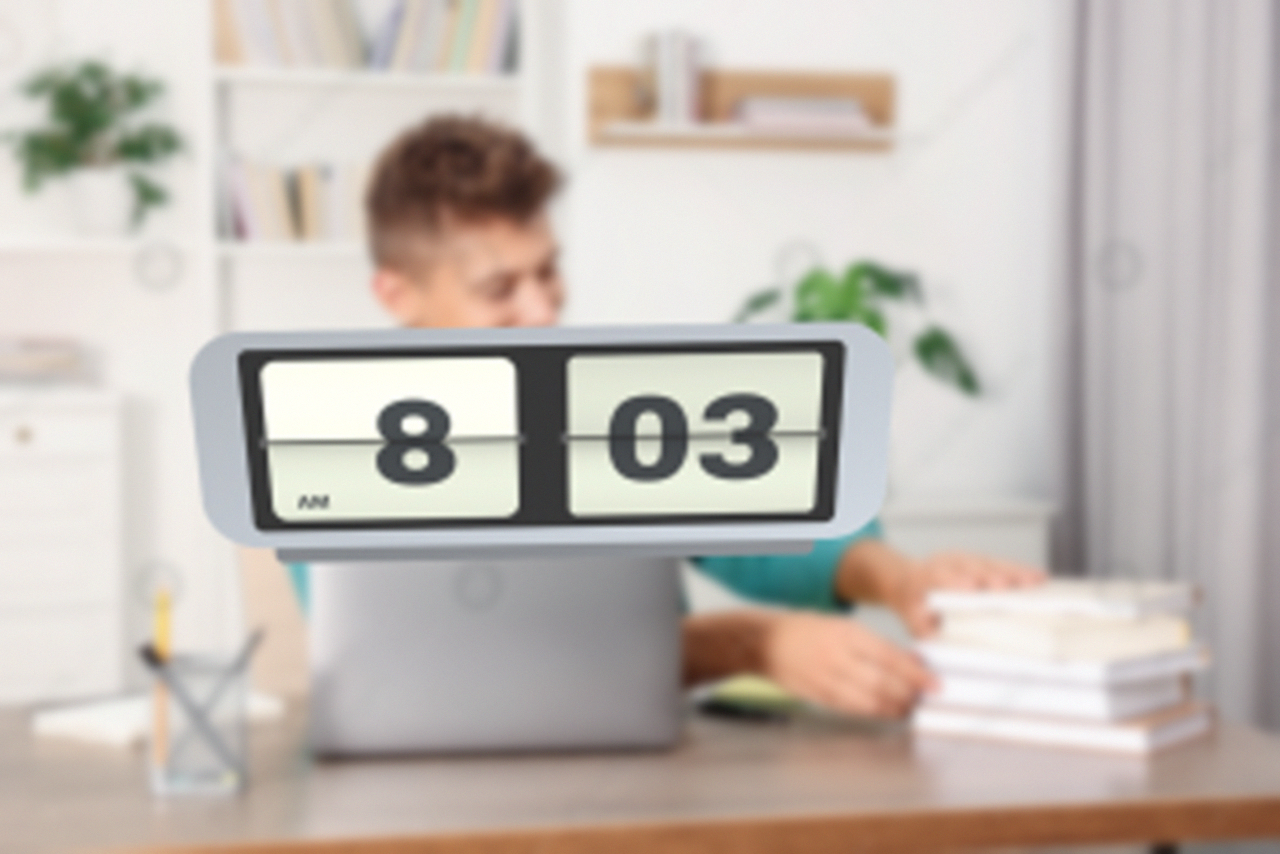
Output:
8,03
